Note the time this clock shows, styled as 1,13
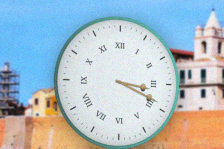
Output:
3,19
